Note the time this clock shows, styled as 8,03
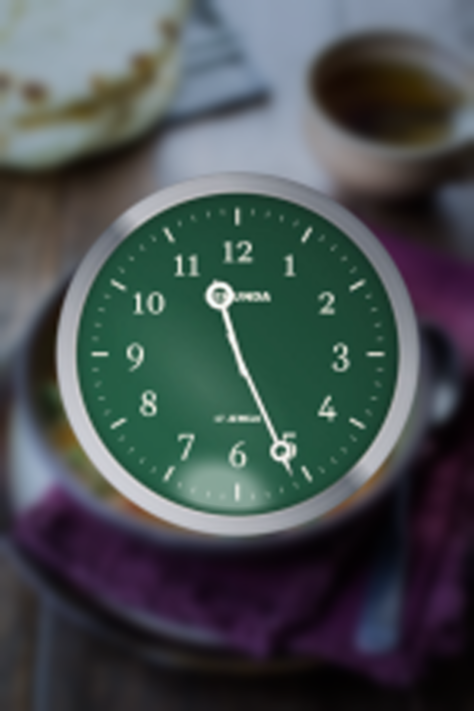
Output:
11,26
